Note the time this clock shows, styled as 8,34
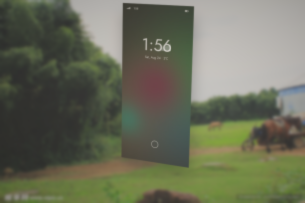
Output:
1,56
